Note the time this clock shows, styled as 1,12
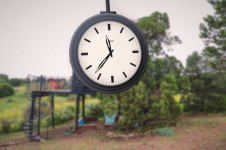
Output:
11,37
